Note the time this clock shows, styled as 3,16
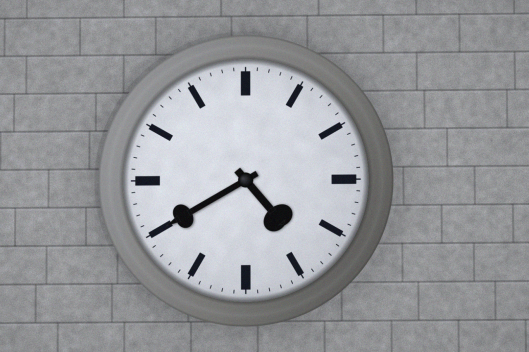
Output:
4,40
